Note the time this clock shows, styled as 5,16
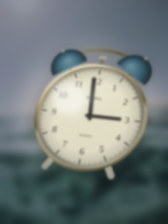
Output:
2,59
